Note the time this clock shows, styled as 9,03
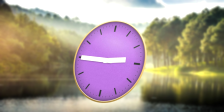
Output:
2,45
